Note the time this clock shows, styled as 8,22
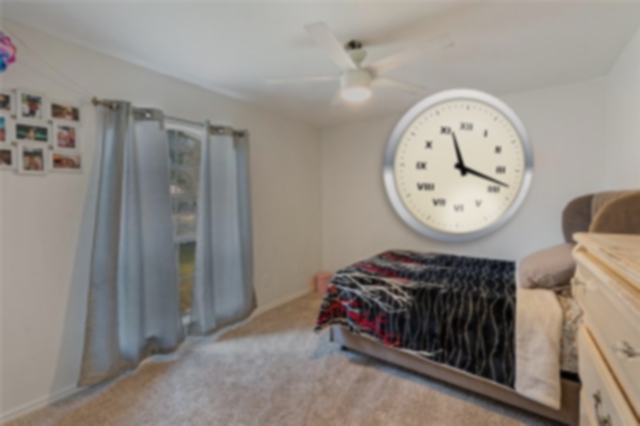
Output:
11,18
